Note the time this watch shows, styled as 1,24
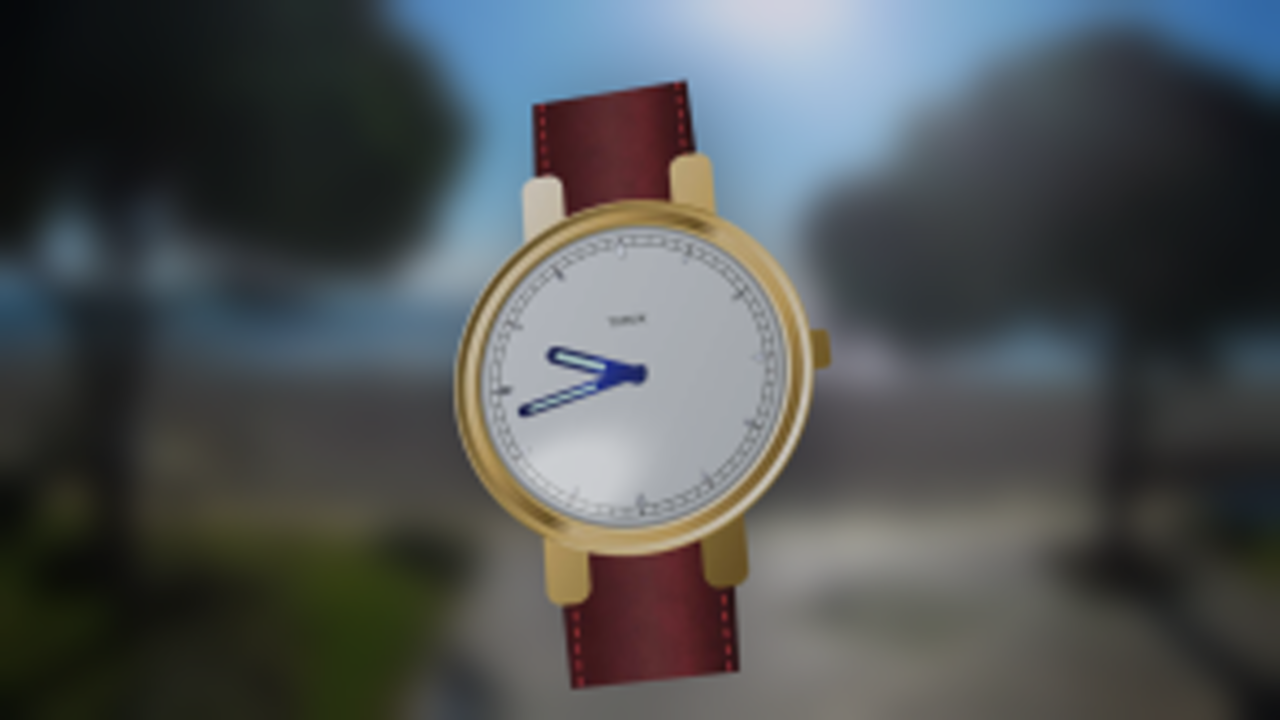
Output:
9,43
